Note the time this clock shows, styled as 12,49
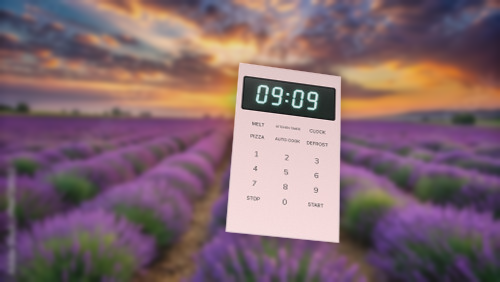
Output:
9,09
